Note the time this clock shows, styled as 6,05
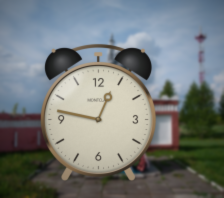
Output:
12,47
